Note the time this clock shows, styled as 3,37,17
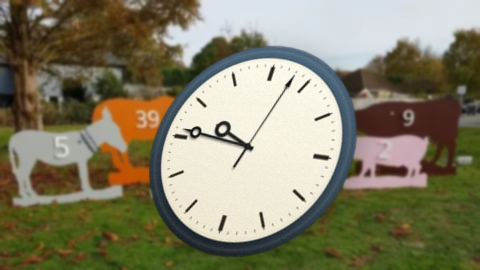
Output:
9,46,03
